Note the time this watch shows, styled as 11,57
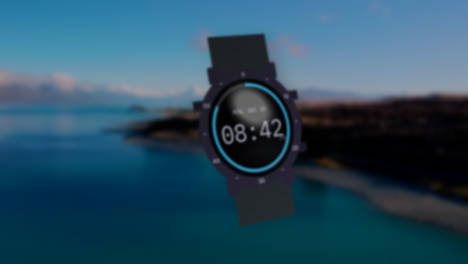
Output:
8,42
